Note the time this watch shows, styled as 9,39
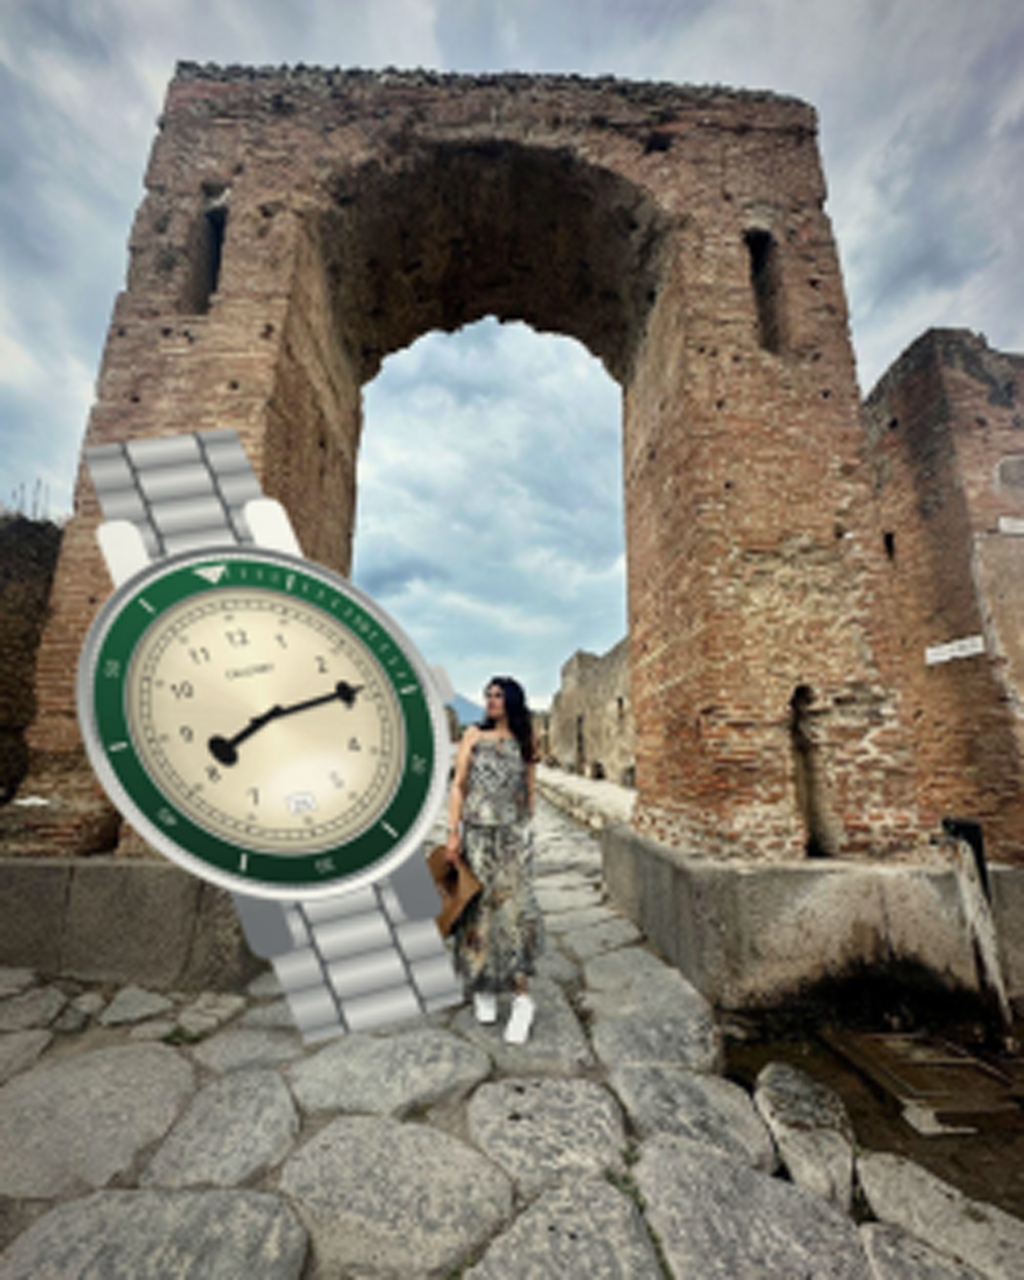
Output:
8,14
